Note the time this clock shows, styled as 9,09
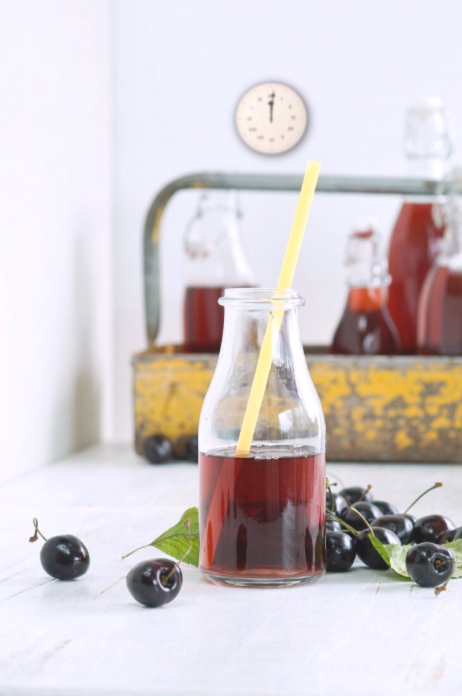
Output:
12,01
